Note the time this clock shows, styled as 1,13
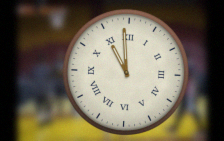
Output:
10,59
